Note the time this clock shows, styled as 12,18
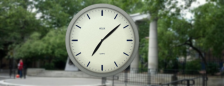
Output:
7,08
